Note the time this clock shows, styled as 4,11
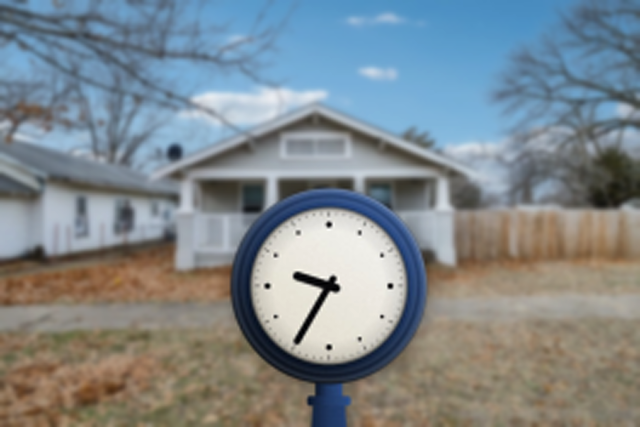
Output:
9,35
